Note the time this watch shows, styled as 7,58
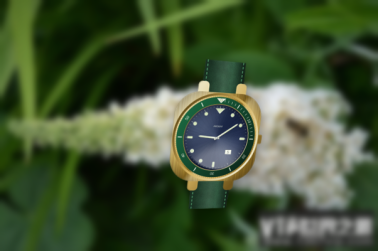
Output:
9,09
